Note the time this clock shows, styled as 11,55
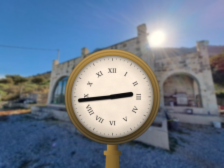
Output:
2,44
